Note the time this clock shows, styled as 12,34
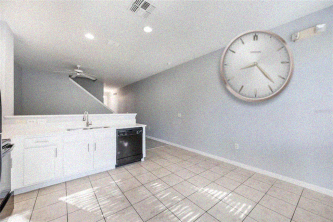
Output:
8,23
